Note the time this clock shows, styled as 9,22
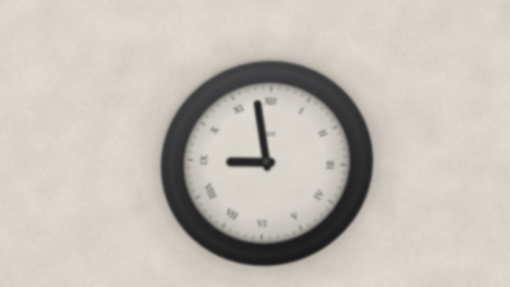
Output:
8,58
